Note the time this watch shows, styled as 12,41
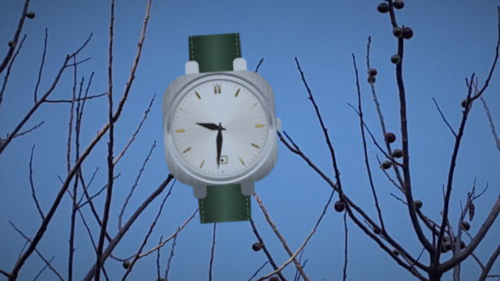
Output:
9,31
